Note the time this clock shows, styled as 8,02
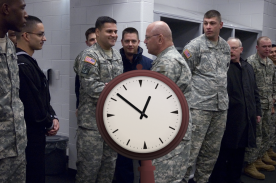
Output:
12,52
